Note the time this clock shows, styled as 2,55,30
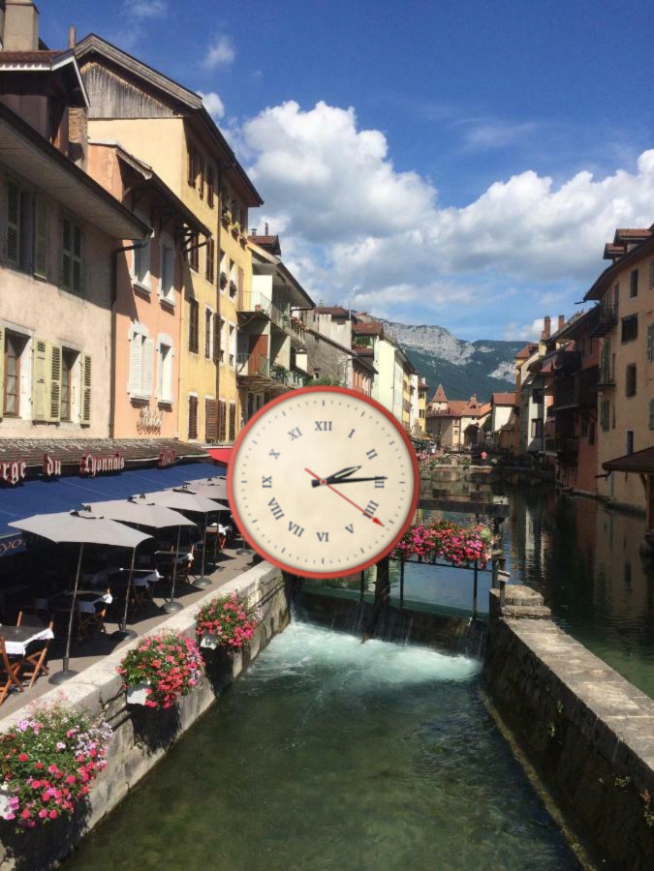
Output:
2,14,21
